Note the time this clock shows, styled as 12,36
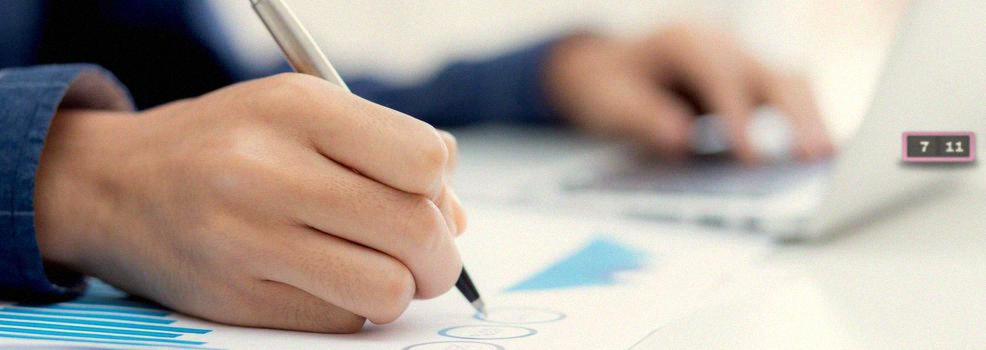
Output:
7,11
